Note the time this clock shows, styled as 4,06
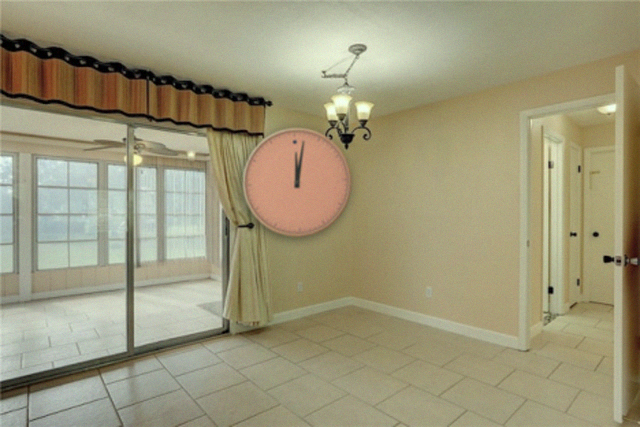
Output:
12,02
